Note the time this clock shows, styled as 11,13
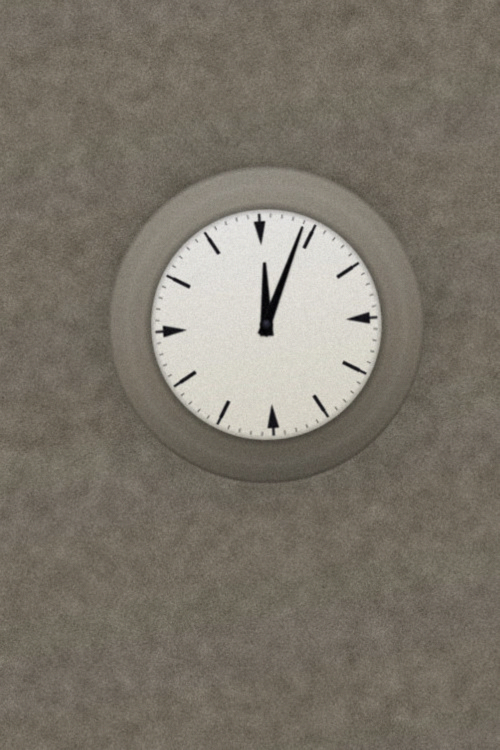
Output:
12,04
